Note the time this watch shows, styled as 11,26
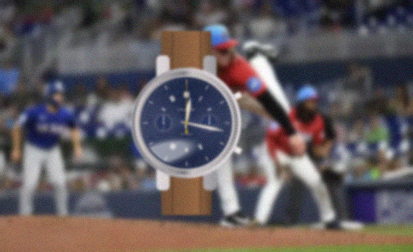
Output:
12,17
